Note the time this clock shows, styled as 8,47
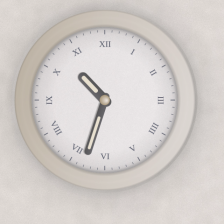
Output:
10,33
